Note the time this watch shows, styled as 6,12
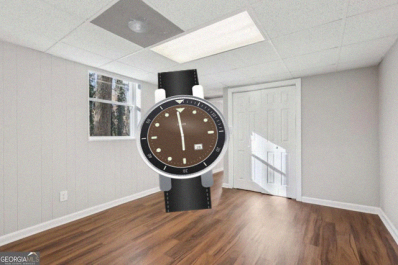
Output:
5,59
